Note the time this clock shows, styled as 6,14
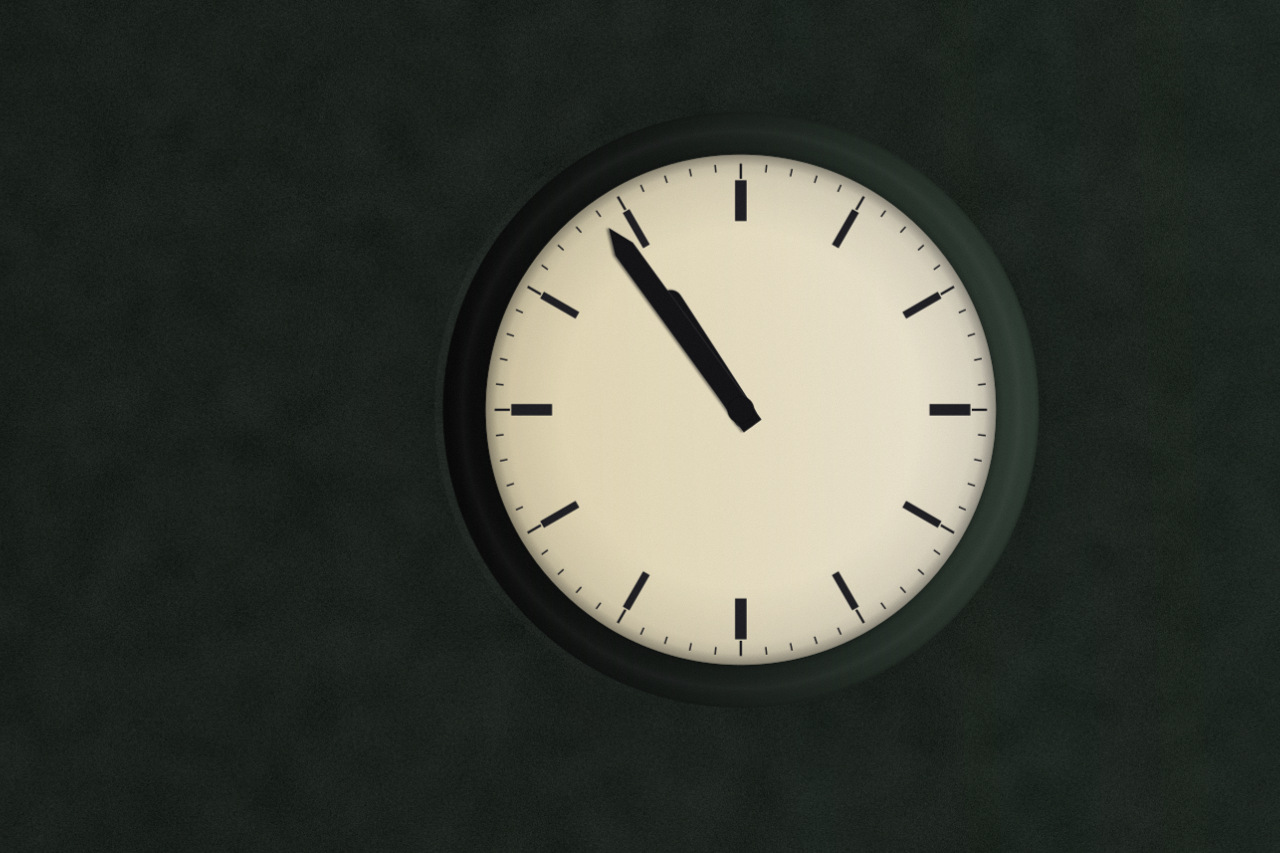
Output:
10,54
